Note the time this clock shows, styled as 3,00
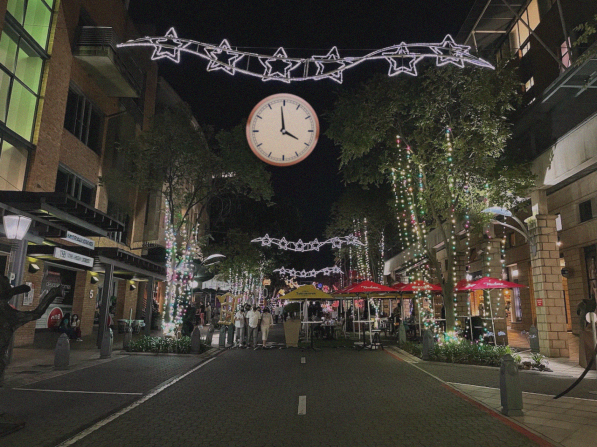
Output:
3,59
